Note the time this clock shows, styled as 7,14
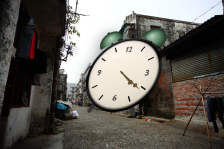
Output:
4,21
